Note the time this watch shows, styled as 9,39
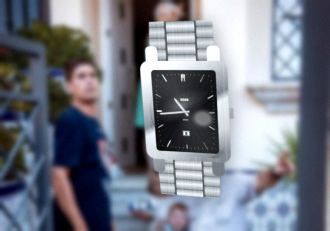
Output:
10,44
